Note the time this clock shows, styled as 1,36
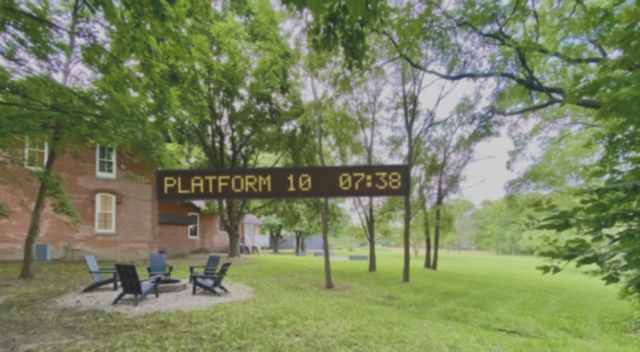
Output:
7,38
